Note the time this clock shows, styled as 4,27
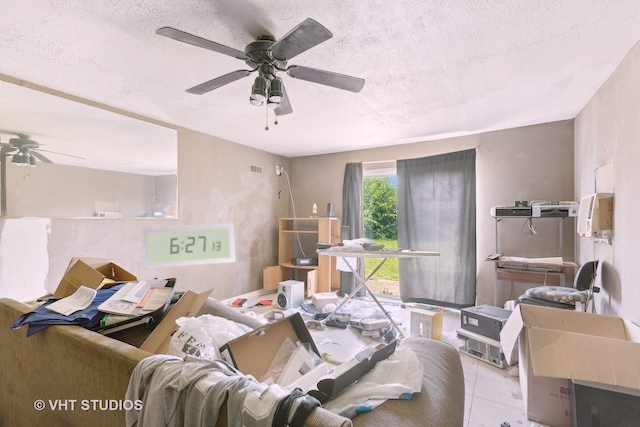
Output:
6,27
